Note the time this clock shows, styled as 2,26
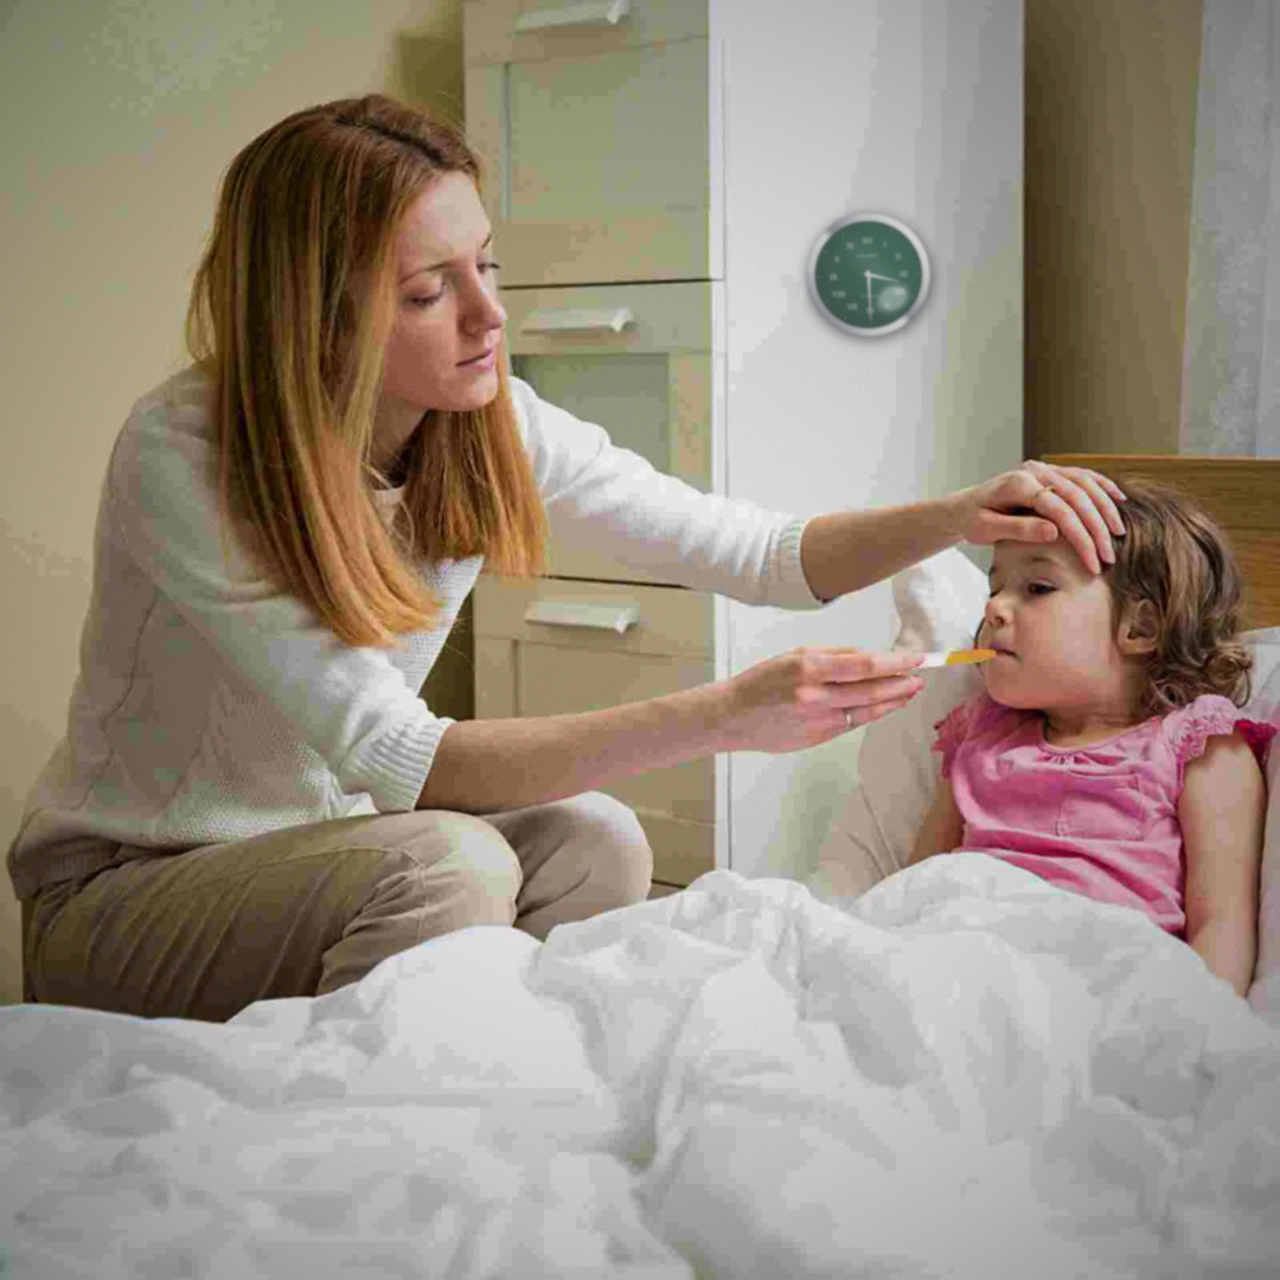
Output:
3,30
